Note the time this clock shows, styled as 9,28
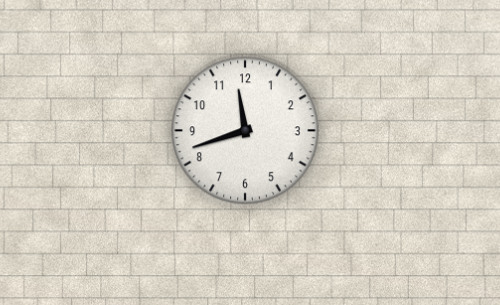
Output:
11,42
